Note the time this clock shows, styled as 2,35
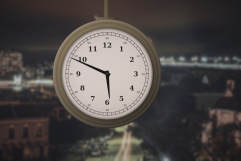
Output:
5,49
